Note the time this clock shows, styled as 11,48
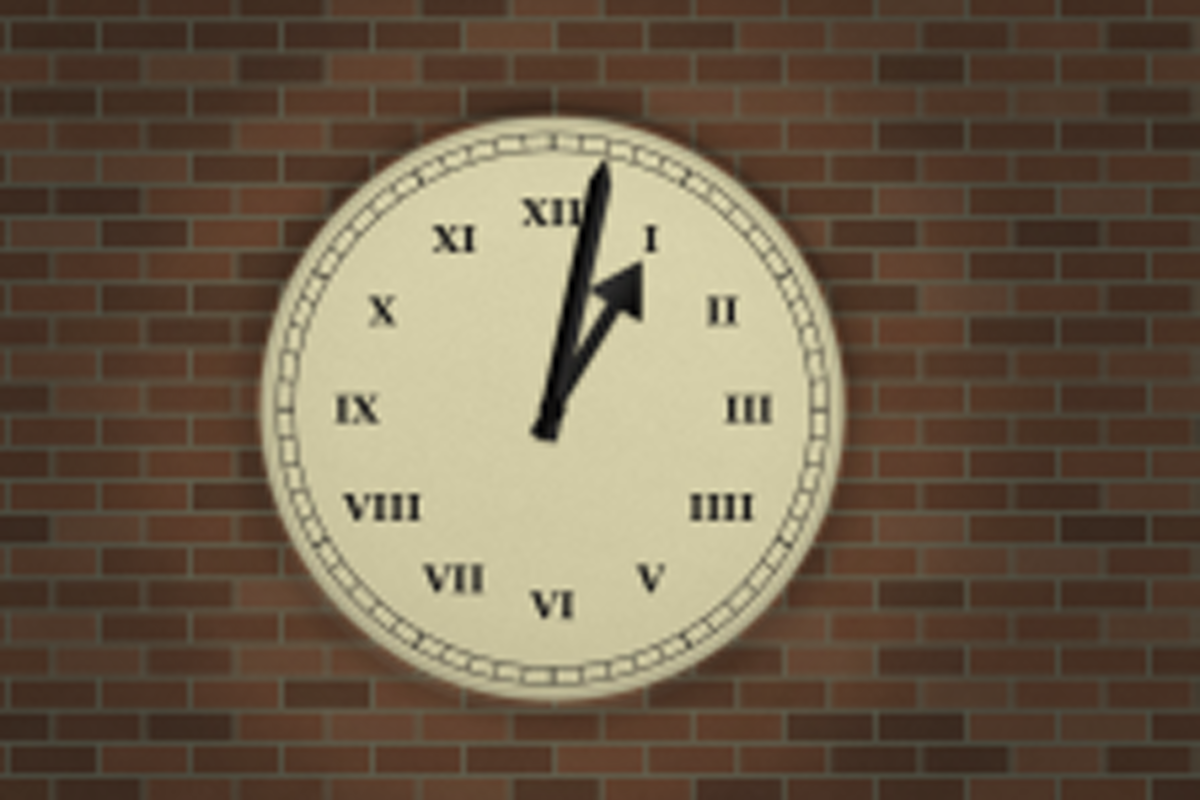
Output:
1,02
